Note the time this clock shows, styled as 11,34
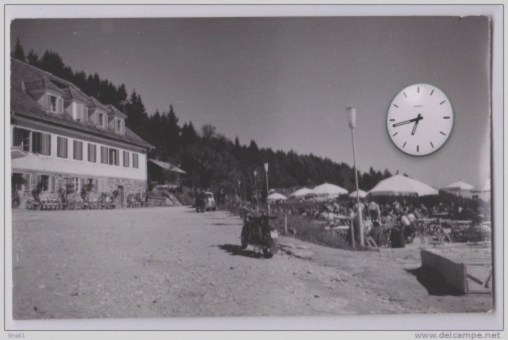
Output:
6,43
